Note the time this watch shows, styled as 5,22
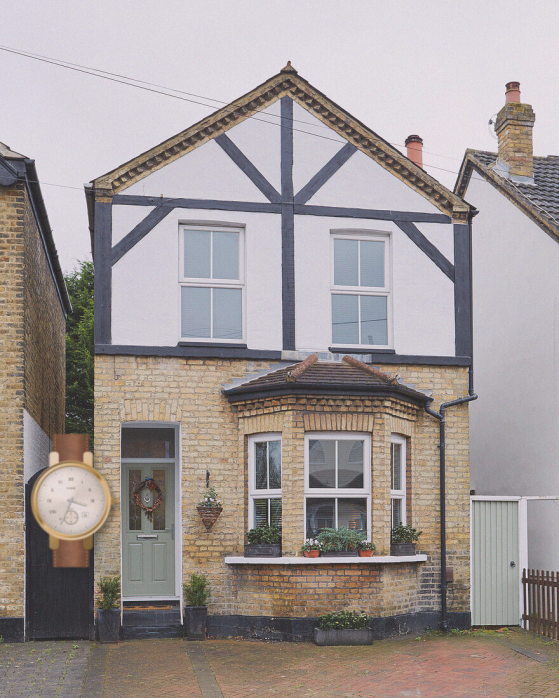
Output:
3,34
